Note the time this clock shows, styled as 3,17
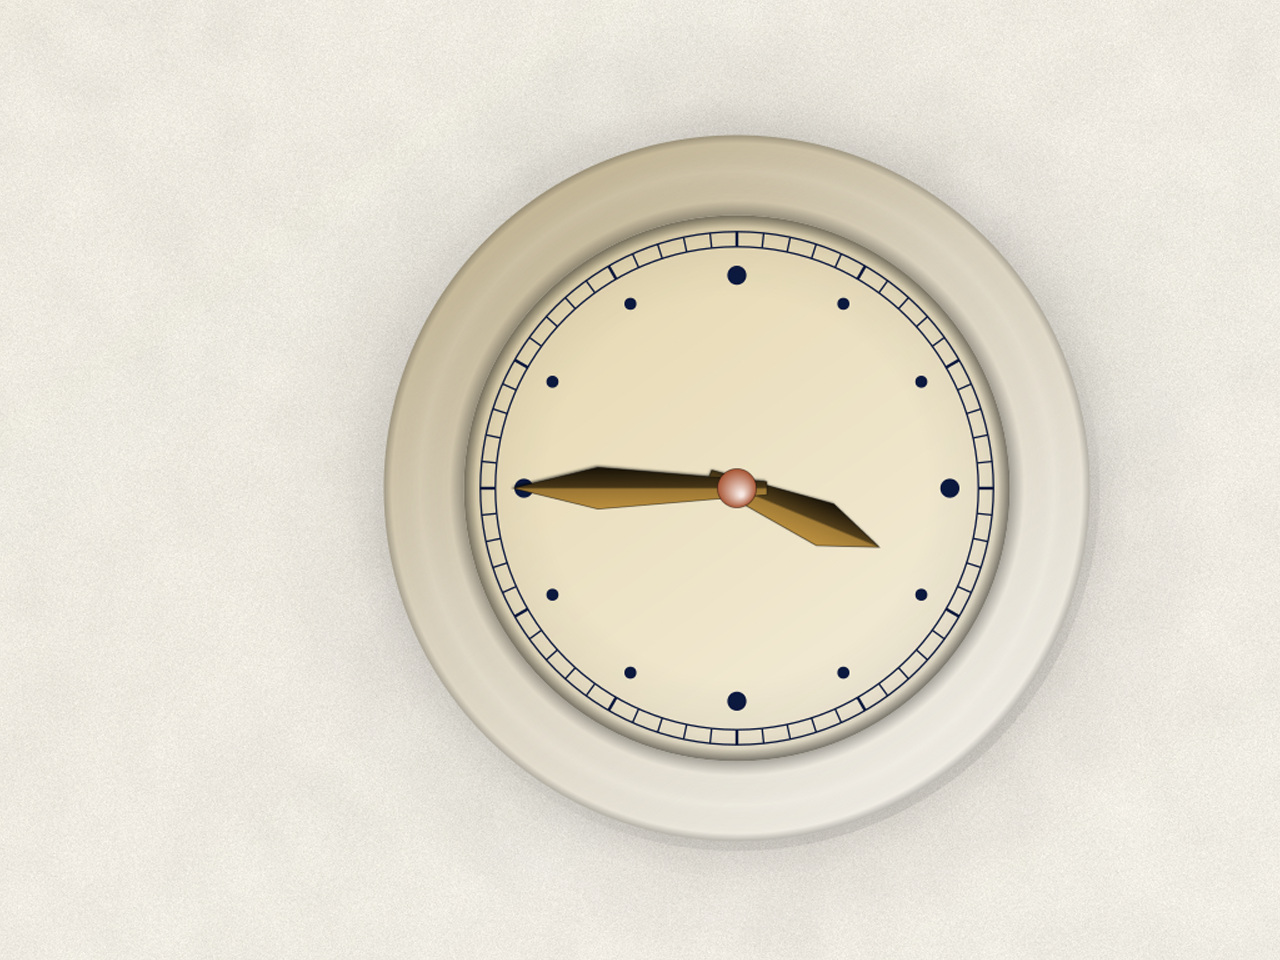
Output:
3,45
